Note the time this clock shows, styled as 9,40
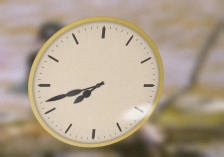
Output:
7,42
